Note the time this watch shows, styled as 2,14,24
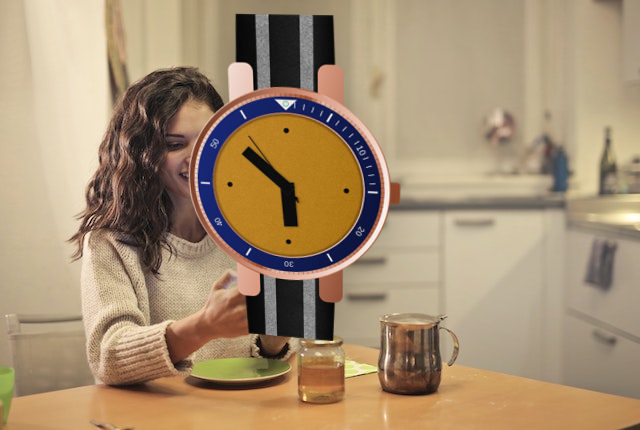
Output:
5,51,54
